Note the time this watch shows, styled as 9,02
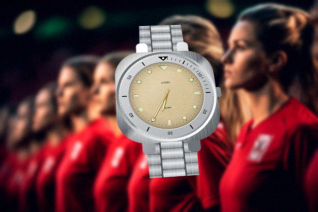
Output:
6,35
